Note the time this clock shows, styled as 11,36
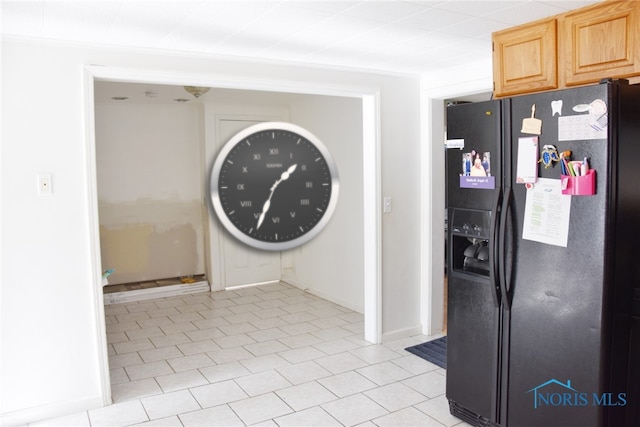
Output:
1,34
